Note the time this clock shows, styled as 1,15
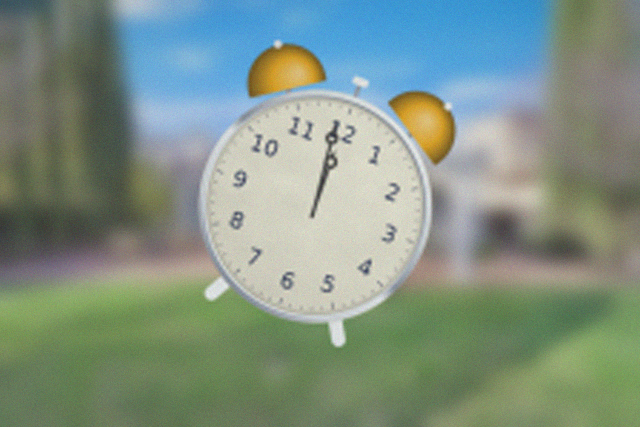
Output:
11,59
